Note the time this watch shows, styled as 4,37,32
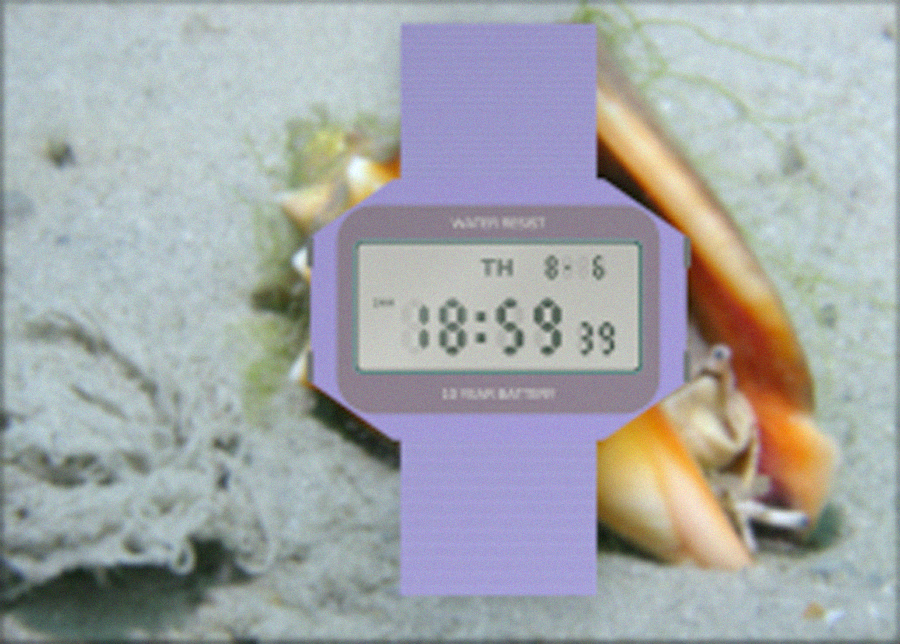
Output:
18,59,39
